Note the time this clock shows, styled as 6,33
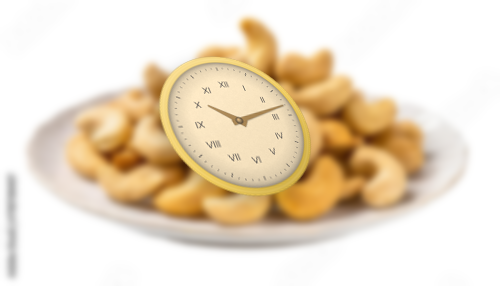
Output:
10,13
